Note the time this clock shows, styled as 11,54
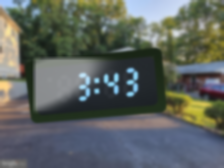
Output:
3,43
